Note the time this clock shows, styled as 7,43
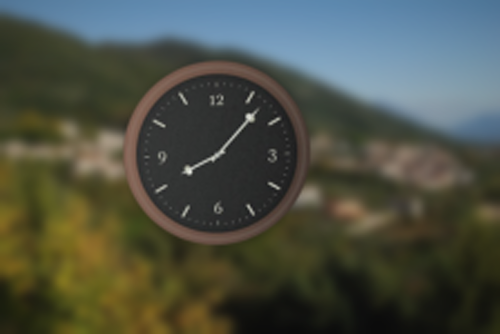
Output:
8,07
